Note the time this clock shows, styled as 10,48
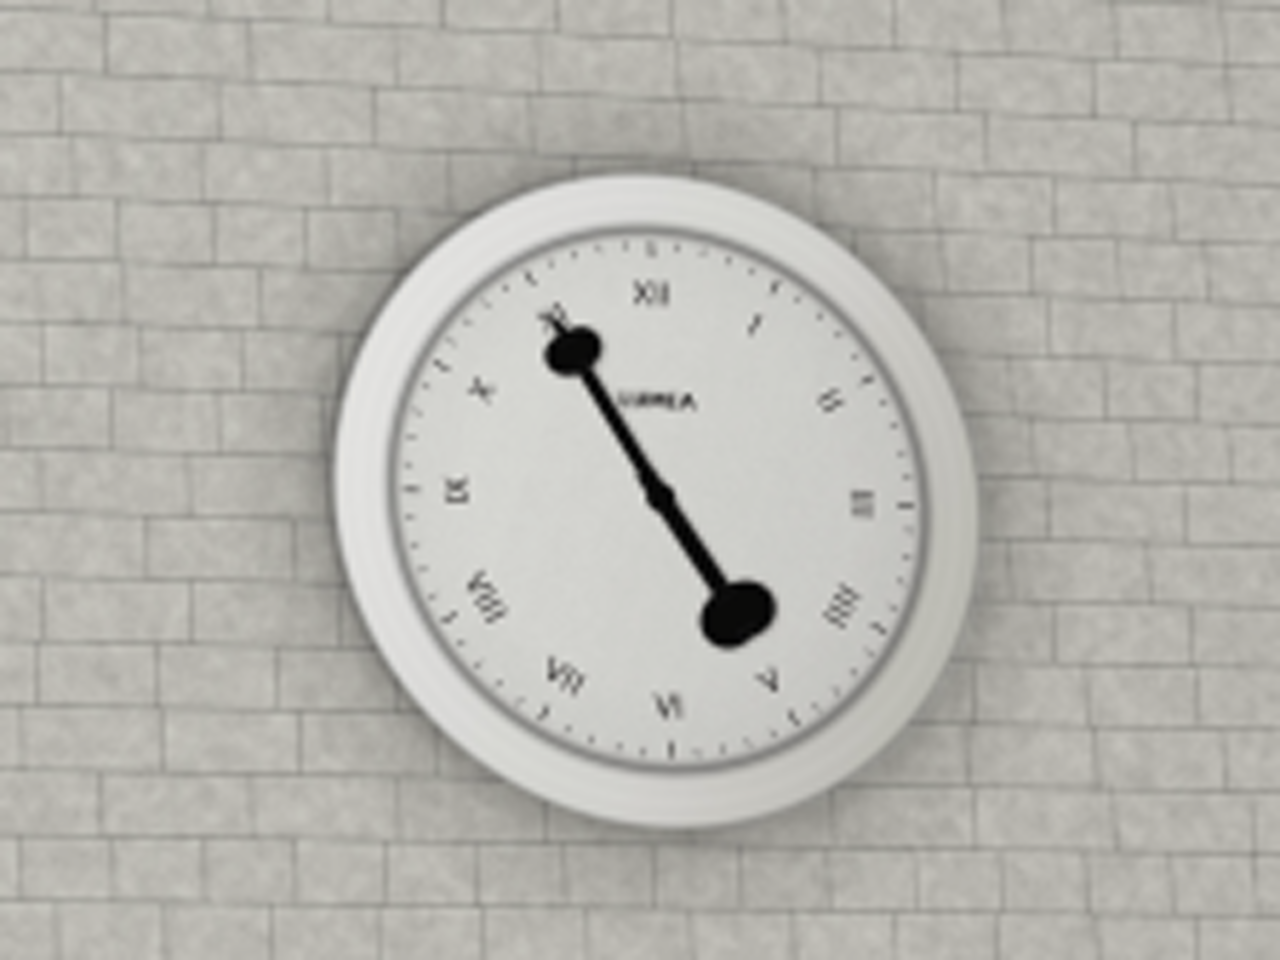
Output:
4,55
